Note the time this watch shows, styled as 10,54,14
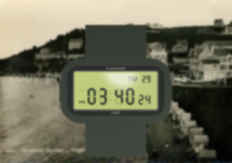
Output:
3,40,24
